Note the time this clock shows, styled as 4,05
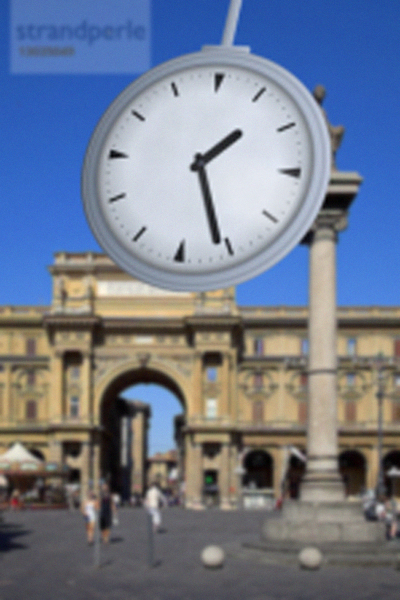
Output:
1,26
